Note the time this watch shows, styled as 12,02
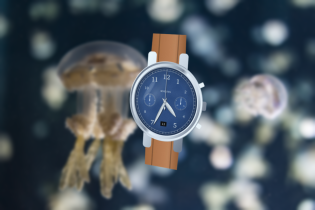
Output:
4,34
